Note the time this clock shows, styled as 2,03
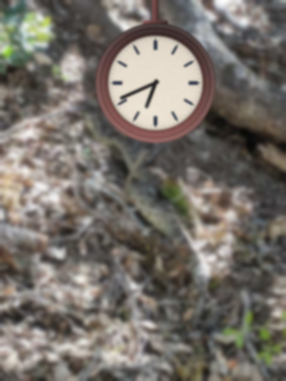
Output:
6,41
